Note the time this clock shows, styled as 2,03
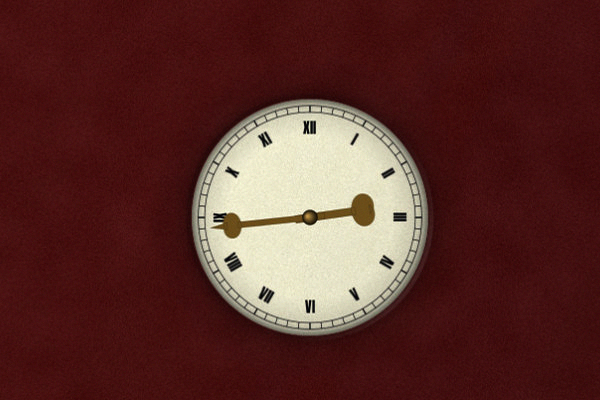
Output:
2,44
